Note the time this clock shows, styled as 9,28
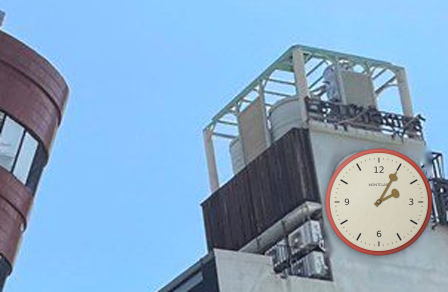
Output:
2,05
